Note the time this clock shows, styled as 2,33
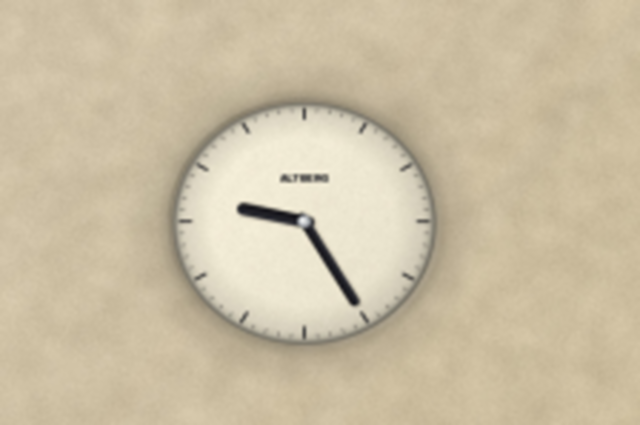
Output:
9,25
